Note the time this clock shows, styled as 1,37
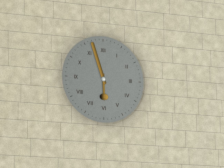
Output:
5,57
